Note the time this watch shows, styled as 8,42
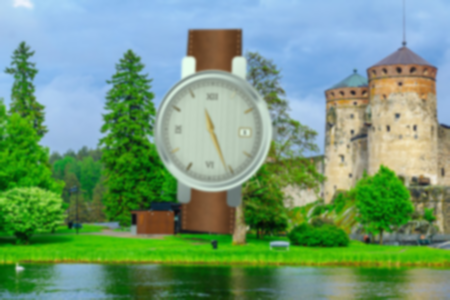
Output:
11,26
